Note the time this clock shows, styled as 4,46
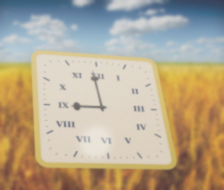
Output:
8,59
